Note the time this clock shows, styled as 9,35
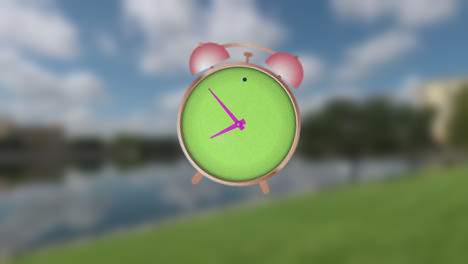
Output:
7,52
